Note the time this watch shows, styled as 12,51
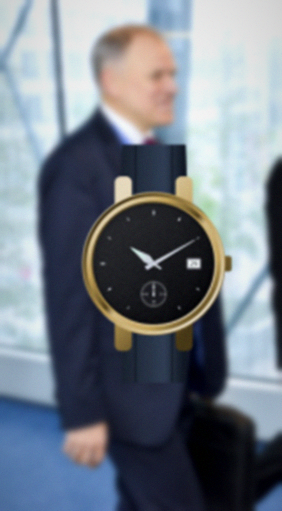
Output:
10,10
